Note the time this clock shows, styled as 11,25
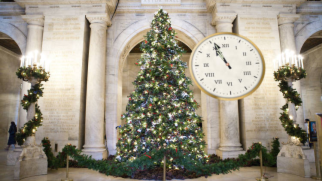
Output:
10,56
